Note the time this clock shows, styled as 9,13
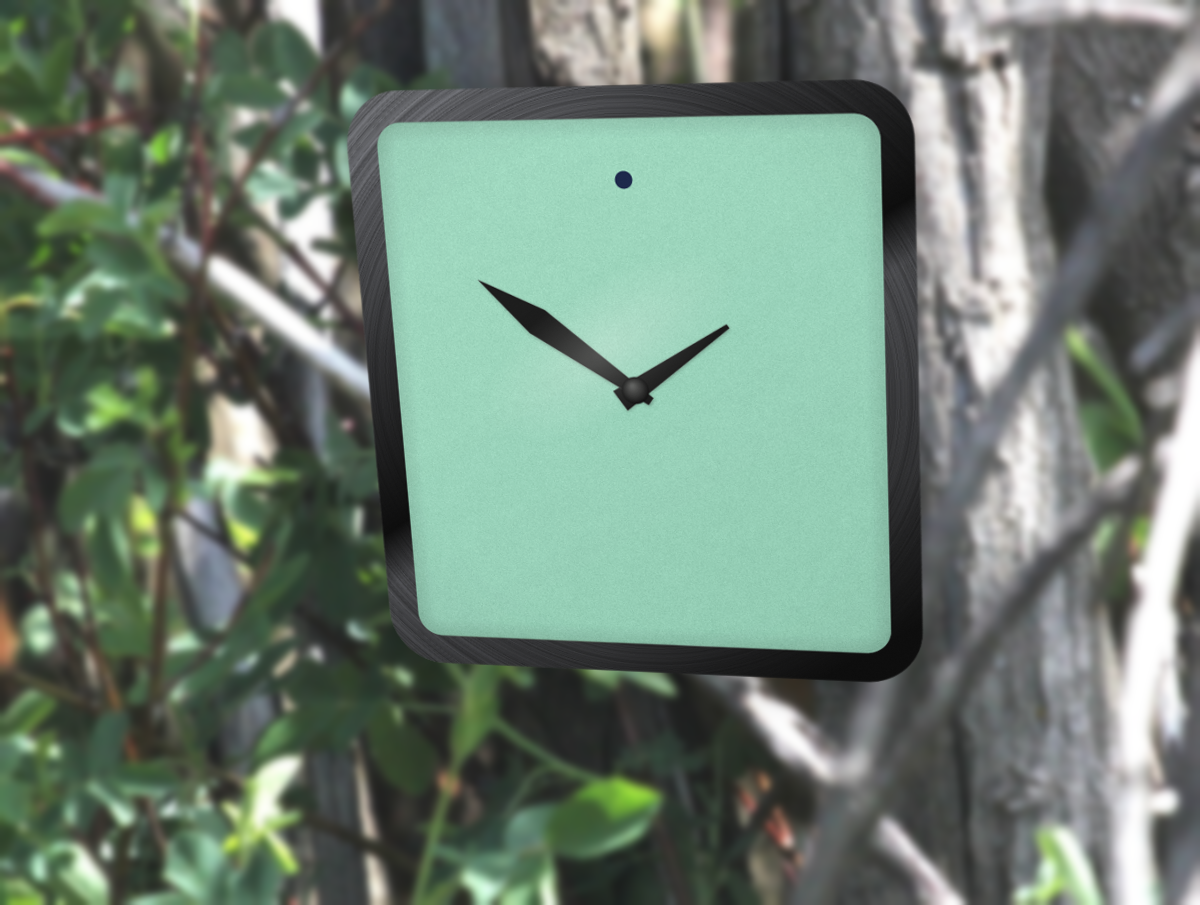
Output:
1,51
